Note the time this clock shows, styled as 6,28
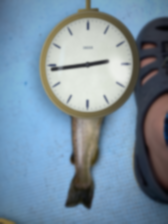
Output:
2,44
